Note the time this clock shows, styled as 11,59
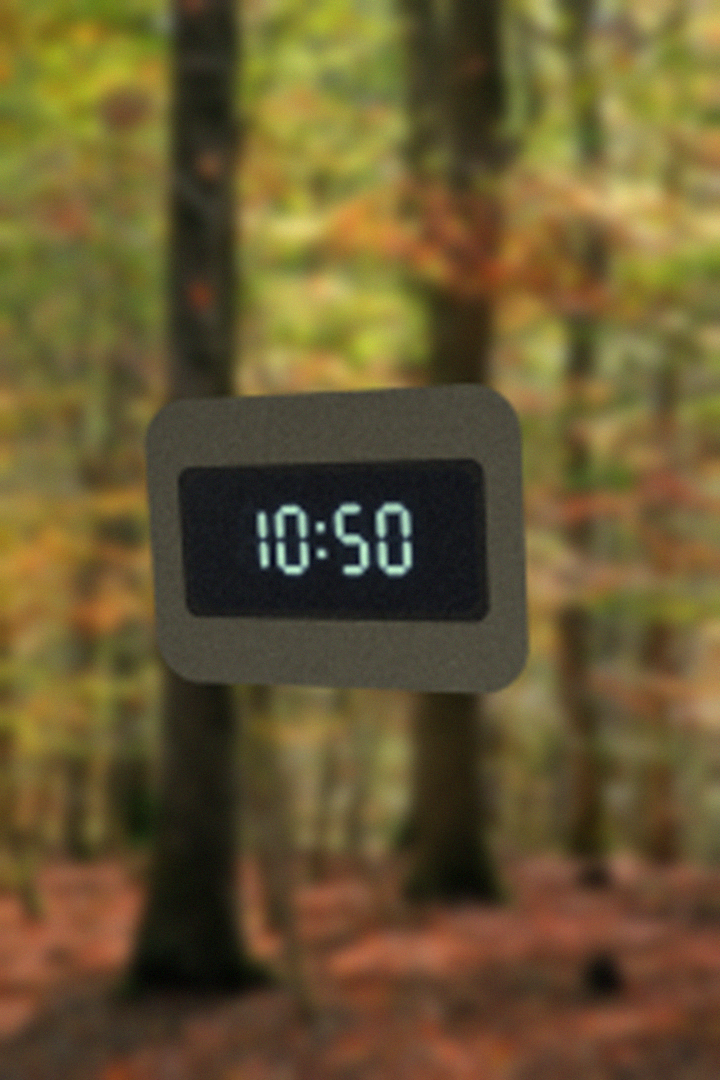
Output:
10,50
